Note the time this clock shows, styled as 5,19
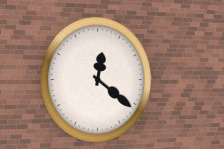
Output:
12,21
